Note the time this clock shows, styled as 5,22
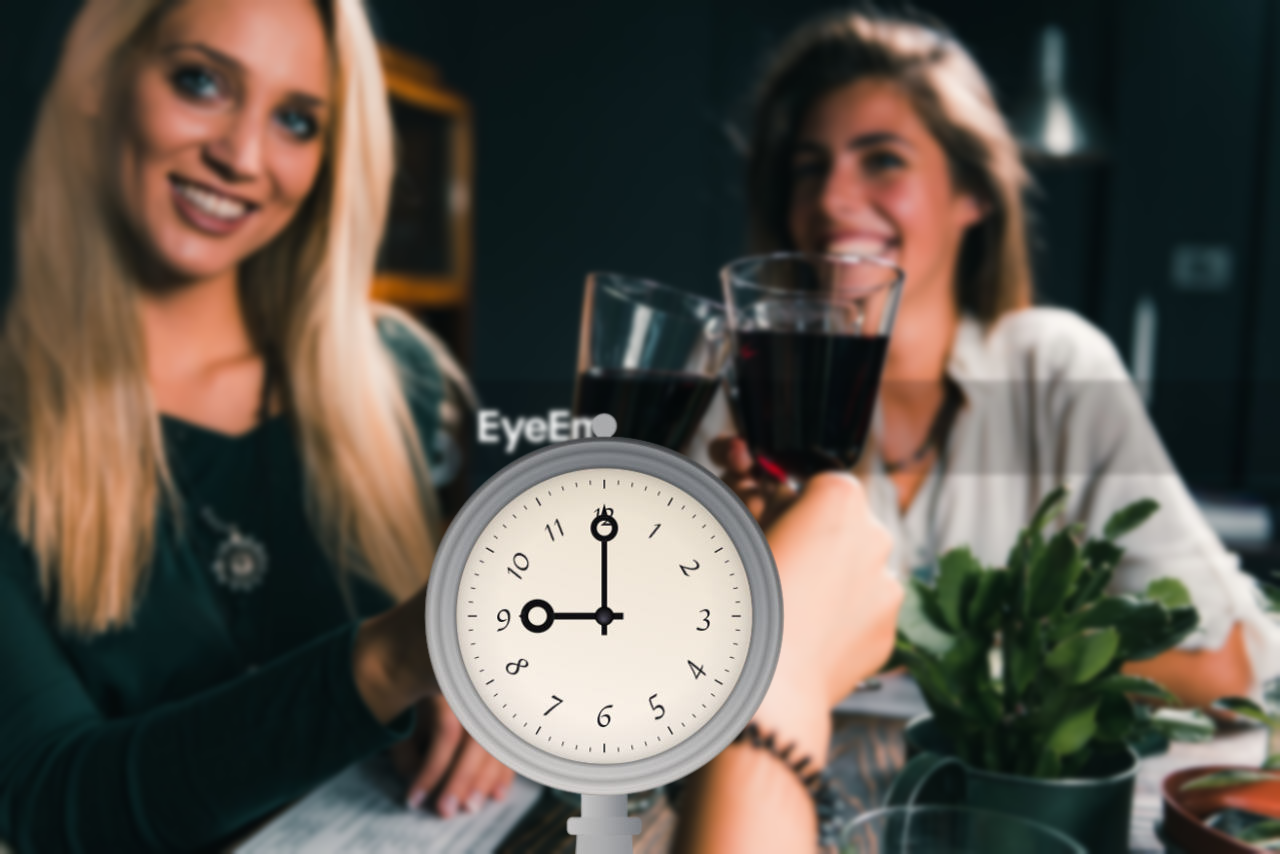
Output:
9,00
